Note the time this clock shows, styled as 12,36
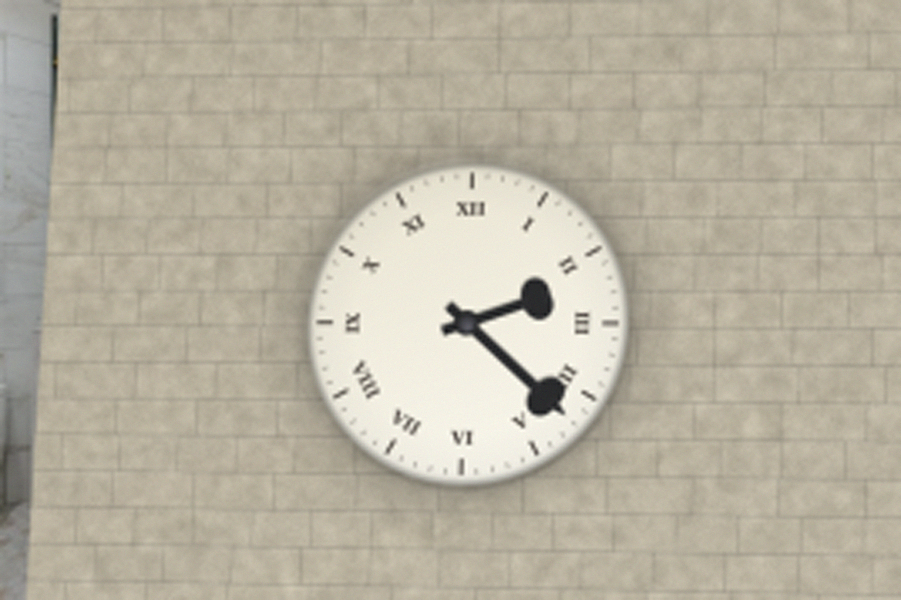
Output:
2,22
